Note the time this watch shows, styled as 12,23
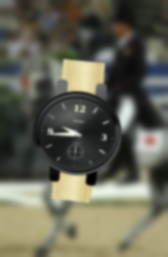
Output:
9,44
